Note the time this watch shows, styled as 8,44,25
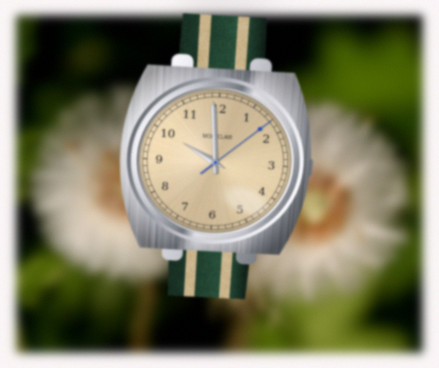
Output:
9,59,08
